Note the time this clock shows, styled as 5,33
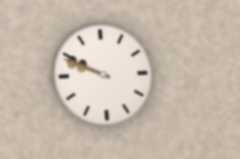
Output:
9,49
